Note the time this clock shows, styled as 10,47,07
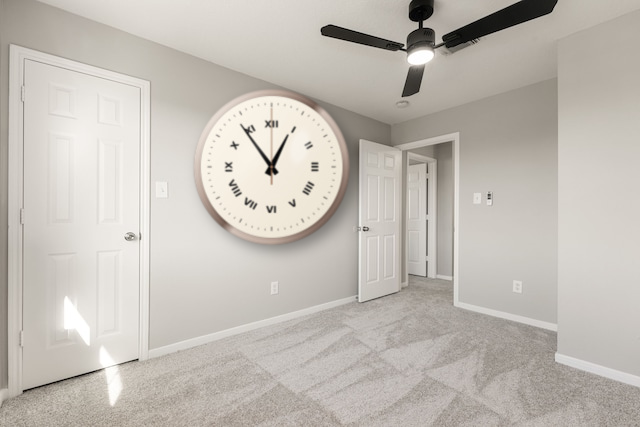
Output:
12,54,00
